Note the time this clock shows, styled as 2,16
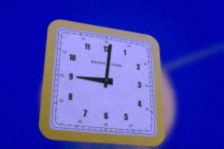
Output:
9,01
